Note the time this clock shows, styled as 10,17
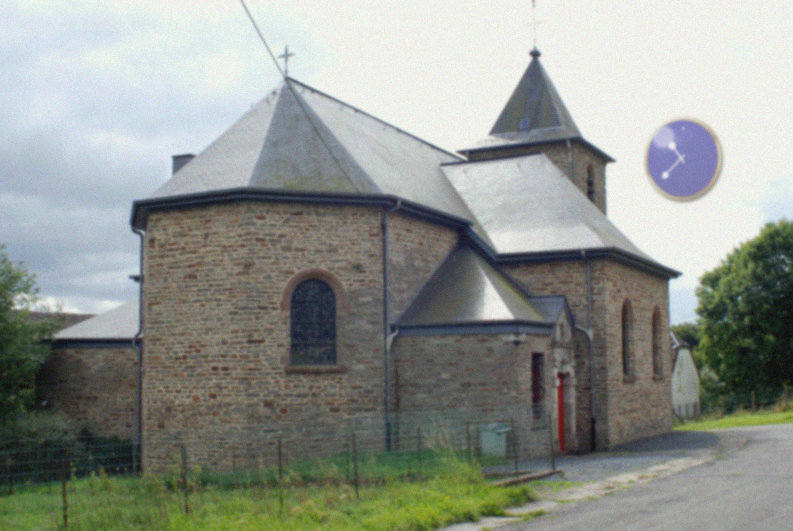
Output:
10,37
